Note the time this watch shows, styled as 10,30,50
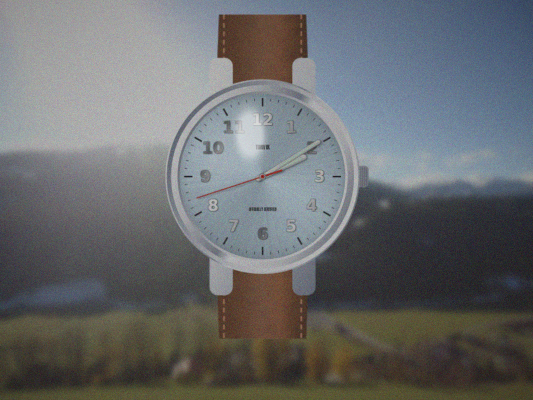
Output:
2,09,42
